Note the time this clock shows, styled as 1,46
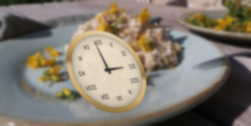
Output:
2,59
